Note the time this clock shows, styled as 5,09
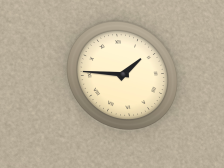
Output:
1,46
